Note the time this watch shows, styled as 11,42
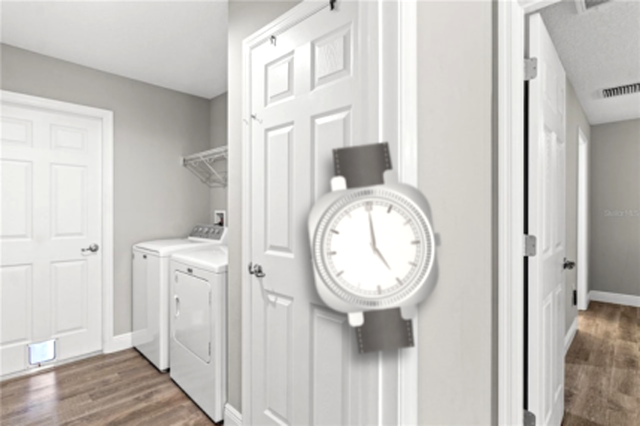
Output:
5,00
